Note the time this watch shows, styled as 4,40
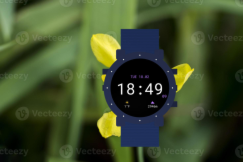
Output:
18,49
